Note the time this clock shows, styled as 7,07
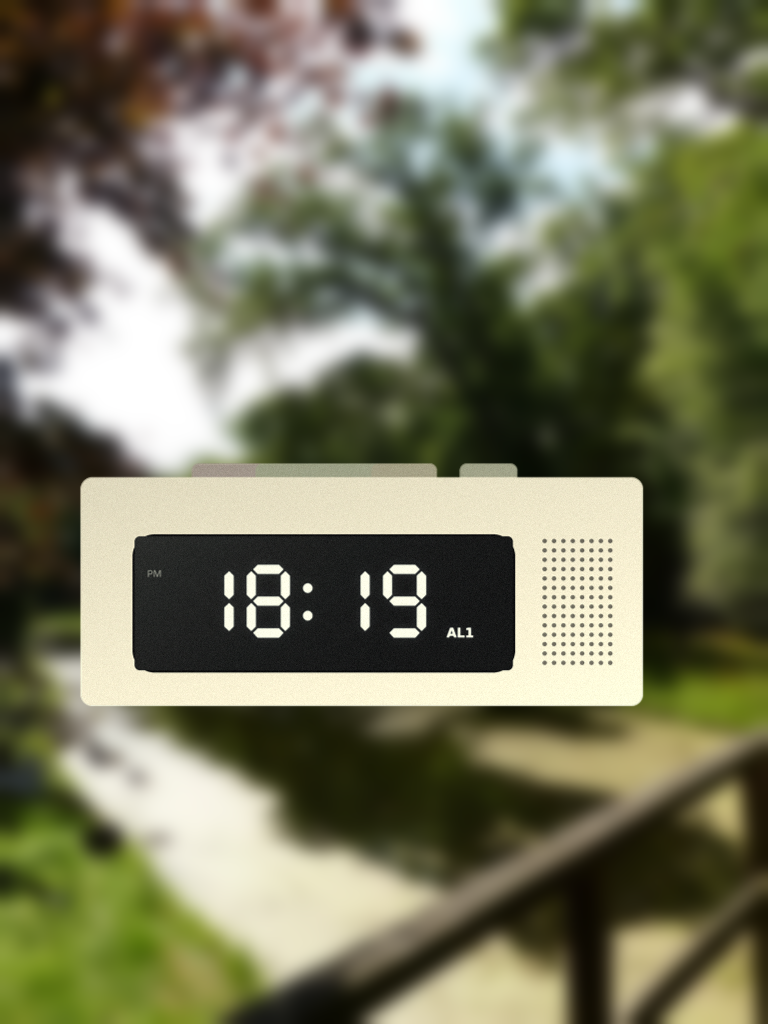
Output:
18,19
